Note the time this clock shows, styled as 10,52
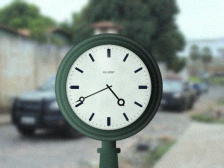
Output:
4,41
